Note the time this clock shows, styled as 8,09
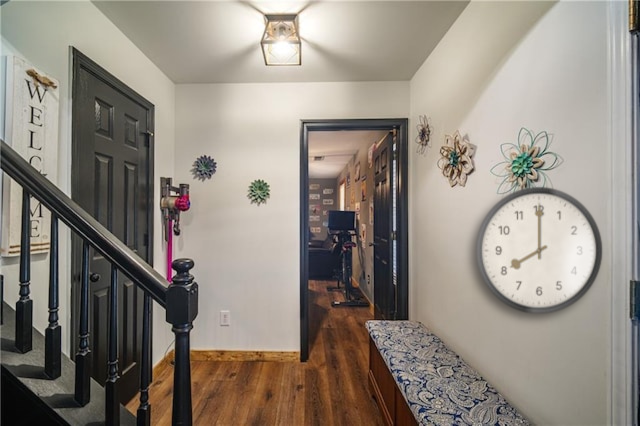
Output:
8,00
